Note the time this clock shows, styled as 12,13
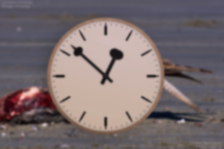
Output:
12,52
